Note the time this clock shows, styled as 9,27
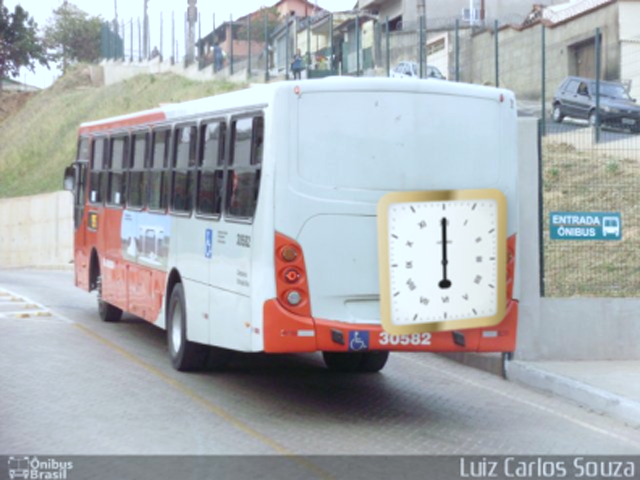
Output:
6,00
